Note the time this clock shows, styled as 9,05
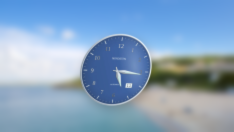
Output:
5,16
